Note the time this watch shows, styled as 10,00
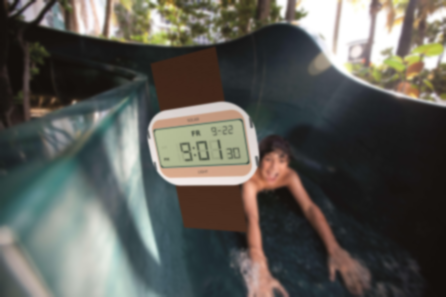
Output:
9,01
